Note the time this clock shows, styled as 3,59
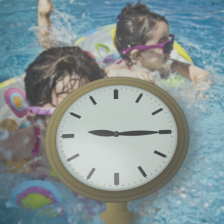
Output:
9,15
